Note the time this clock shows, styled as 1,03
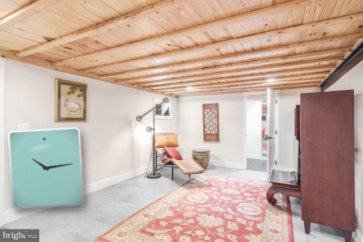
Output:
10,14
